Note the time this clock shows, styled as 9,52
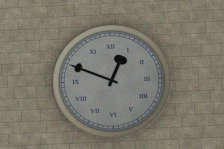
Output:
12,49
